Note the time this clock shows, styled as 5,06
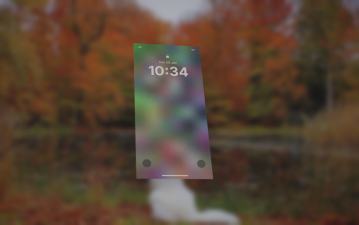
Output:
10,34
